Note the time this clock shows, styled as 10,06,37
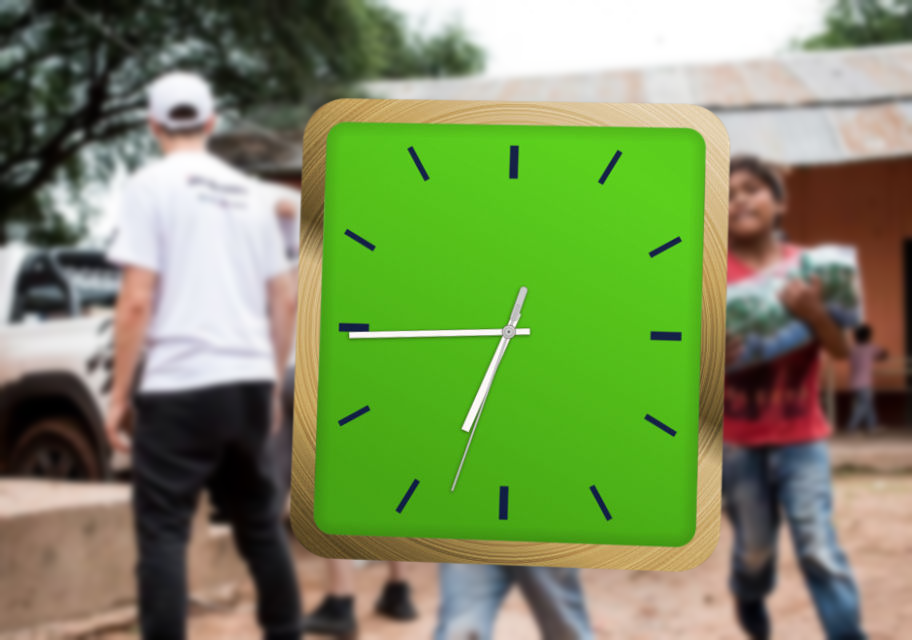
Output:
6,44,33
